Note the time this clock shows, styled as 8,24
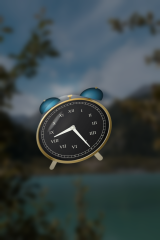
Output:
8,25
